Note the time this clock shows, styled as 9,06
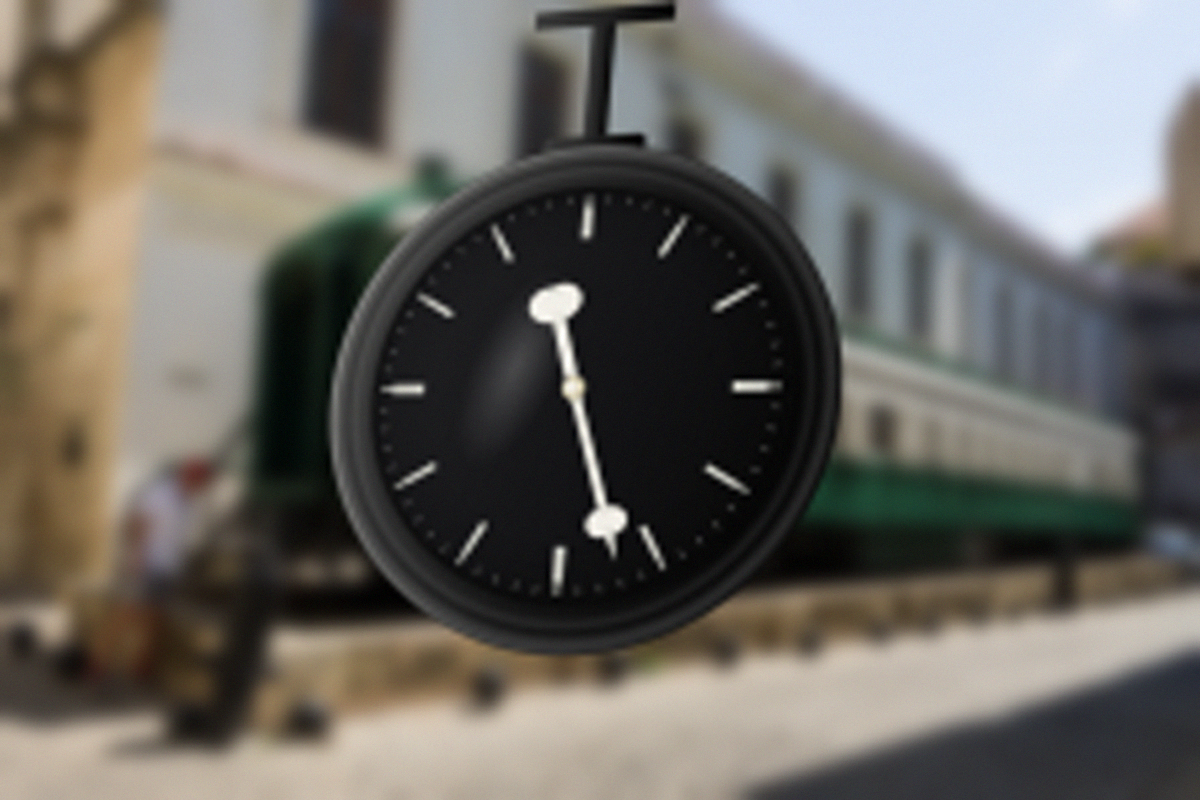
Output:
11,27
